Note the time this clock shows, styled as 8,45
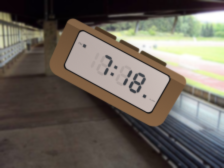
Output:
7,18
